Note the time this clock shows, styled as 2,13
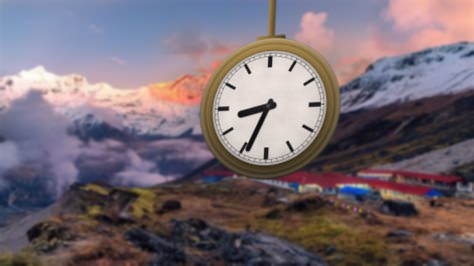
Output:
8,34
